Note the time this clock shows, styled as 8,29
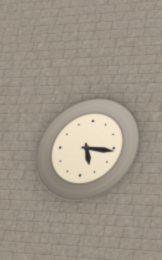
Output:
5,16
